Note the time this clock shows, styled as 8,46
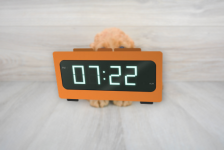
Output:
7,22
